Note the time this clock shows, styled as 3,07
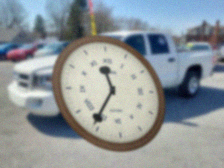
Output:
11,36
